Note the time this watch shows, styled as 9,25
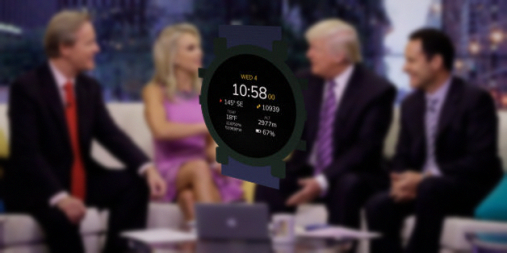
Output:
10,58
